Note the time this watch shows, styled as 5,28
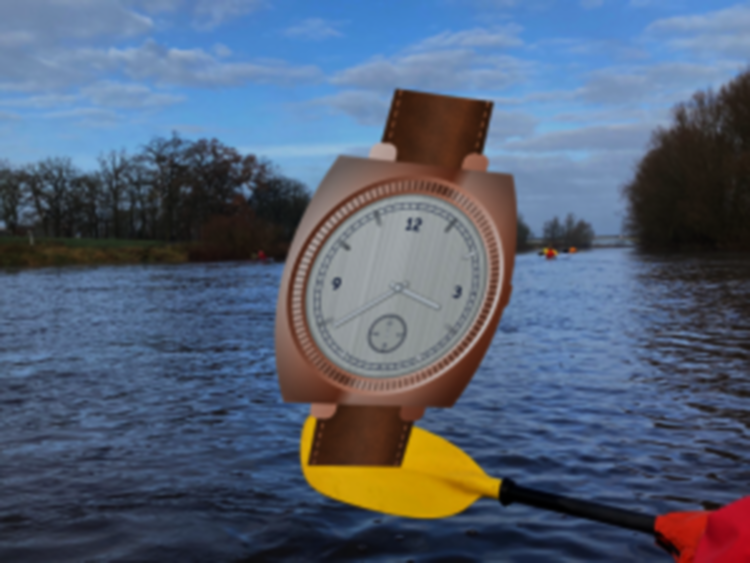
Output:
3,39
